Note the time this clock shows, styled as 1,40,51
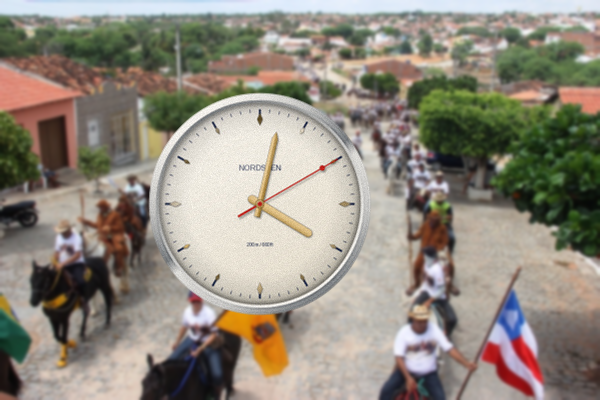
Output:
4,02,10
